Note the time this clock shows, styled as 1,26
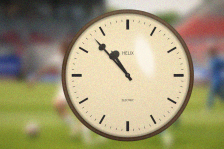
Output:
10,53
